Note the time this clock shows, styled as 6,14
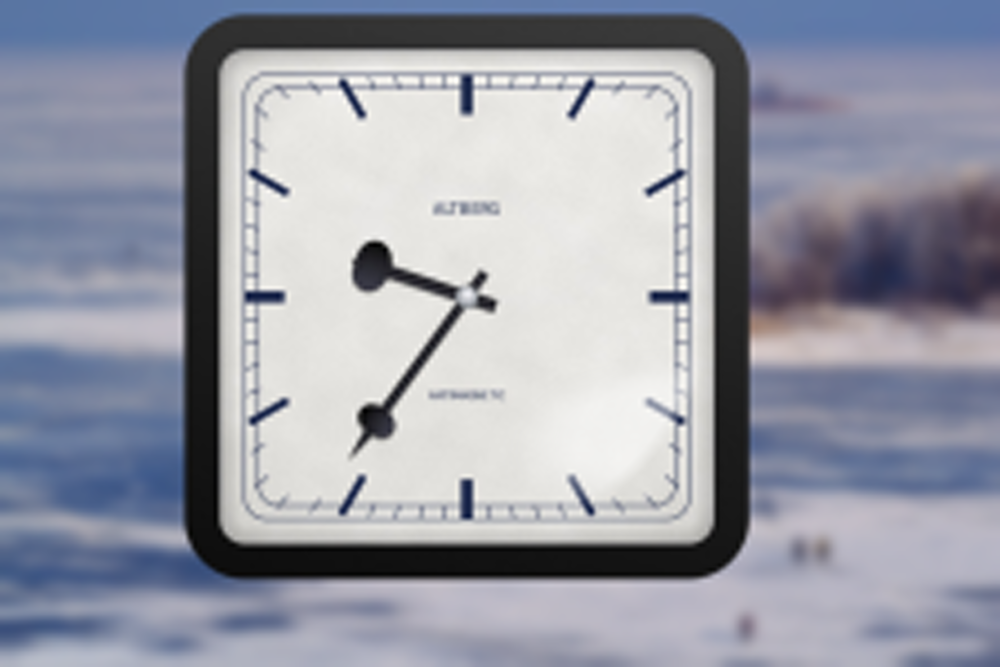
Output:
9,36
